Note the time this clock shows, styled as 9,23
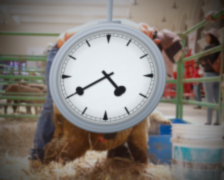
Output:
4,40
